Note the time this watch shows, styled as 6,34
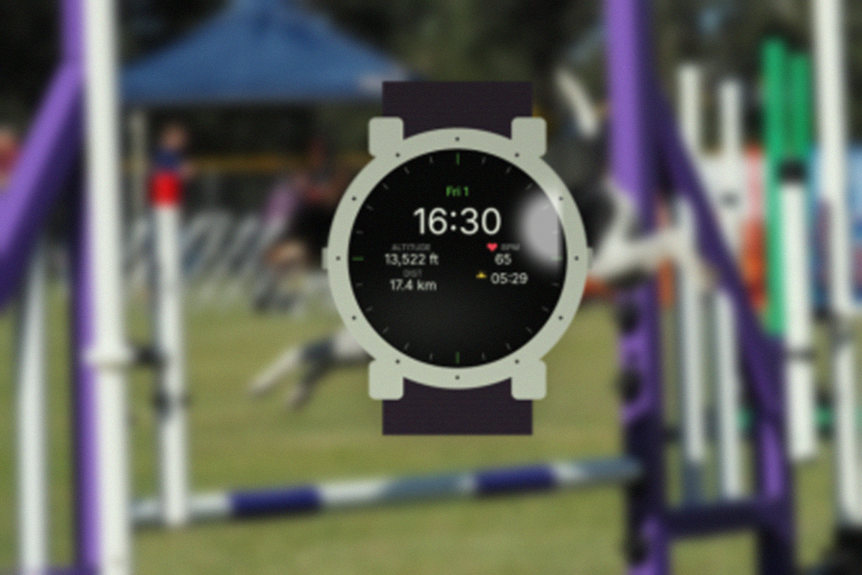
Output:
16,30
